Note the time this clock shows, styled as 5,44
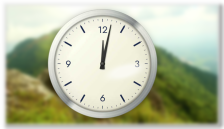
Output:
12,02
